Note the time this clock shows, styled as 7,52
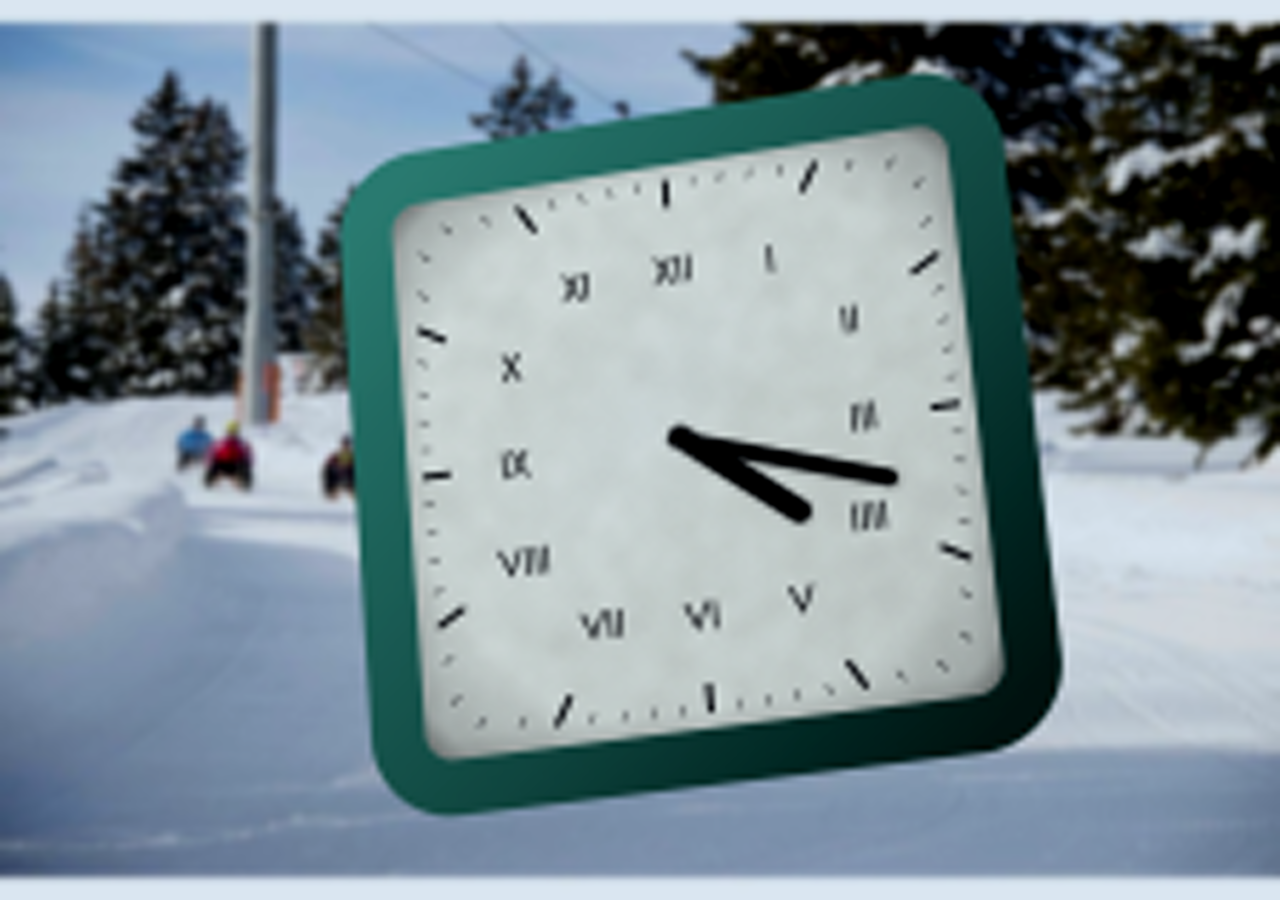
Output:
4,18
